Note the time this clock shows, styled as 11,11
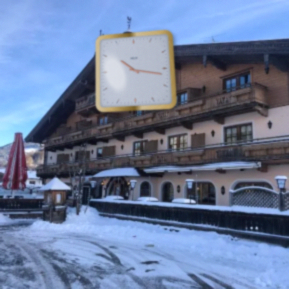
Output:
10,17
